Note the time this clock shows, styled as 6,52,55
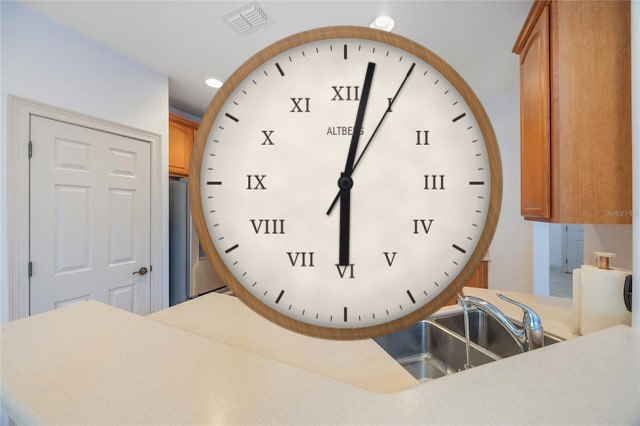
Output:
6,02,05
